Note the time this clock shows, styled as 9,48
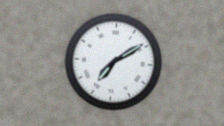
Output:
7,09
